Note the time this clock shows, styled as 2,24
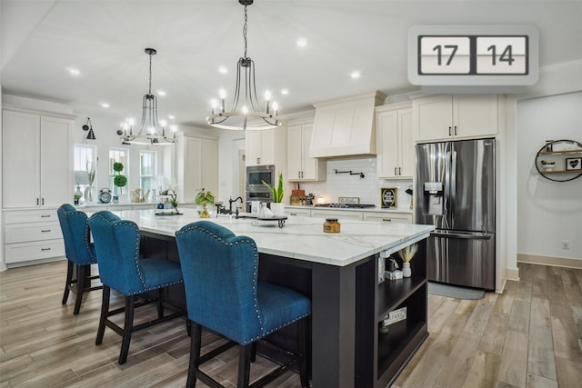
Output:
17,14
